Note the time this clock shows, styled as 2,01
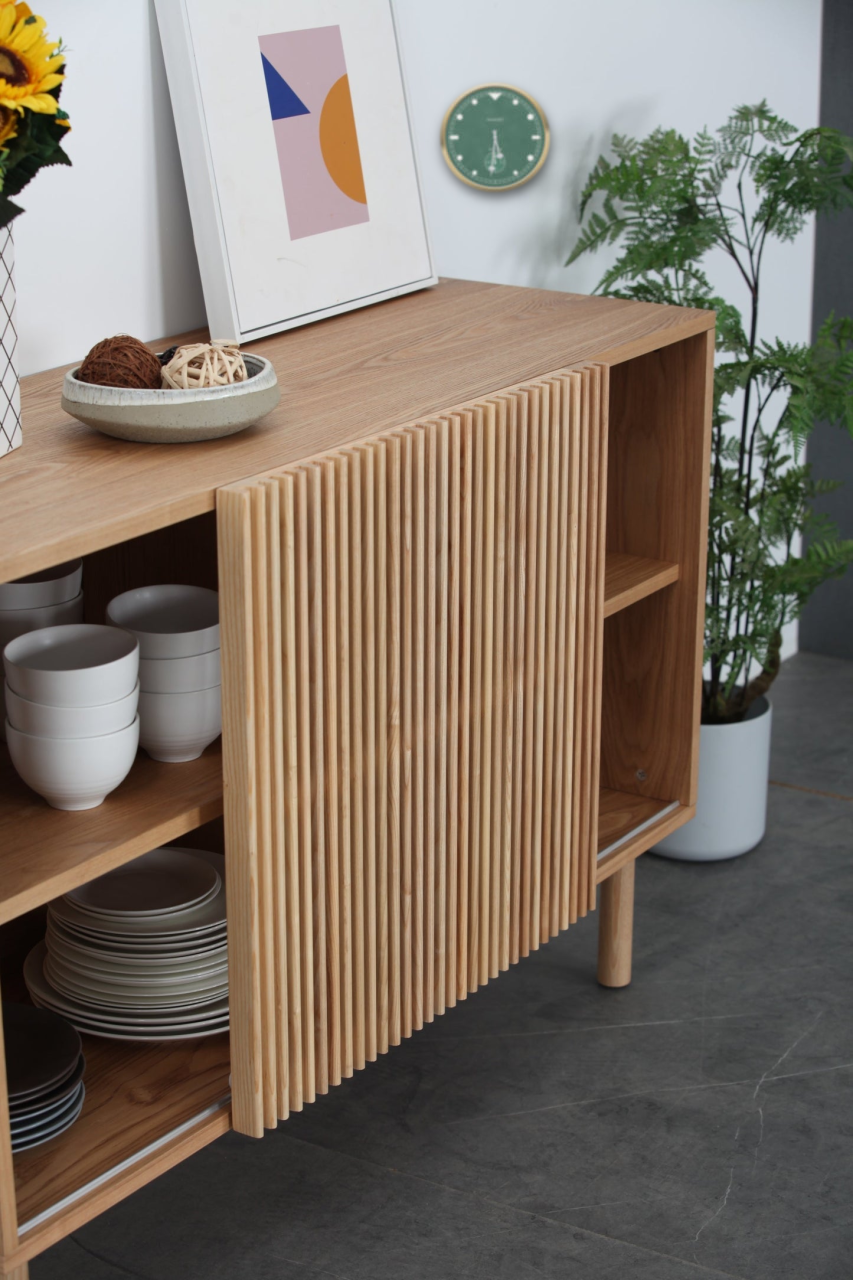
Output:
5,31
